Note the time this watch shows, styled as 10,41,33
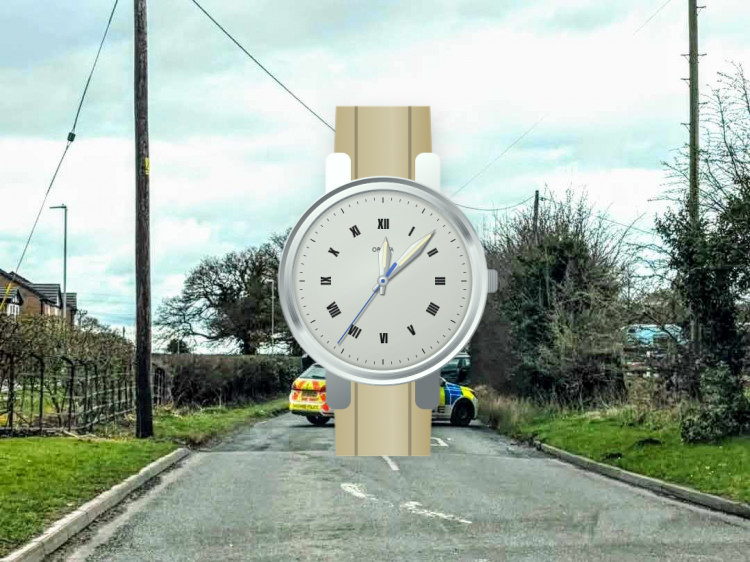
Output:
12,07,36
